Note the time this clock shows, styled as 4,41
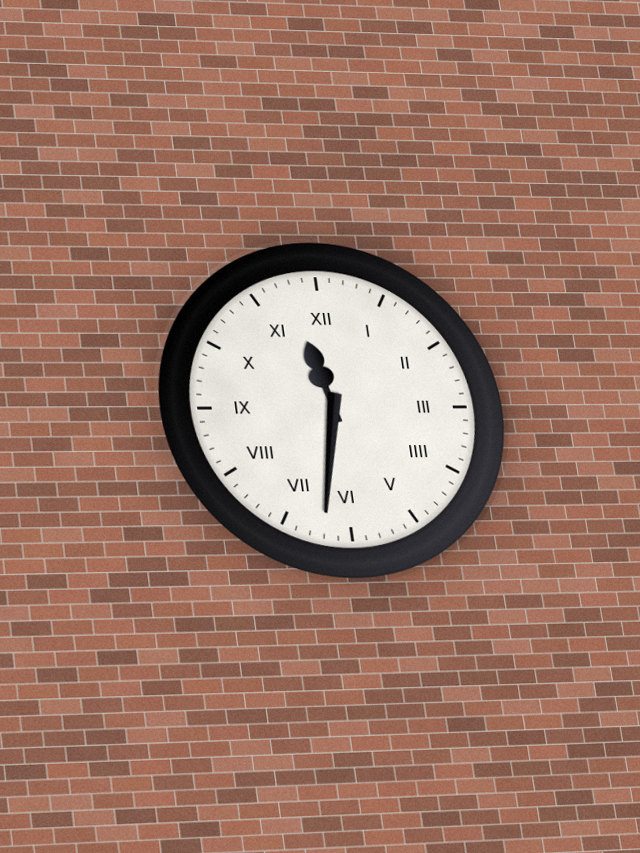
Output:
11,32
